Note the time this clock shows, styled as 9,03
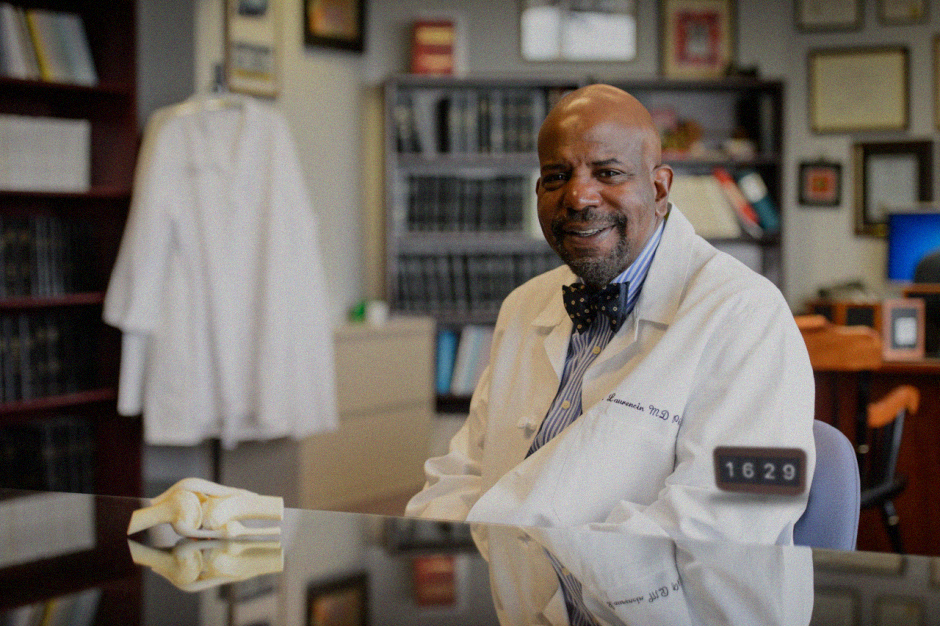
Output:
16,29
